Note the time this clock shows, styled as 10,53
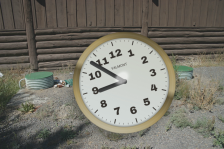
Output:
8,53
